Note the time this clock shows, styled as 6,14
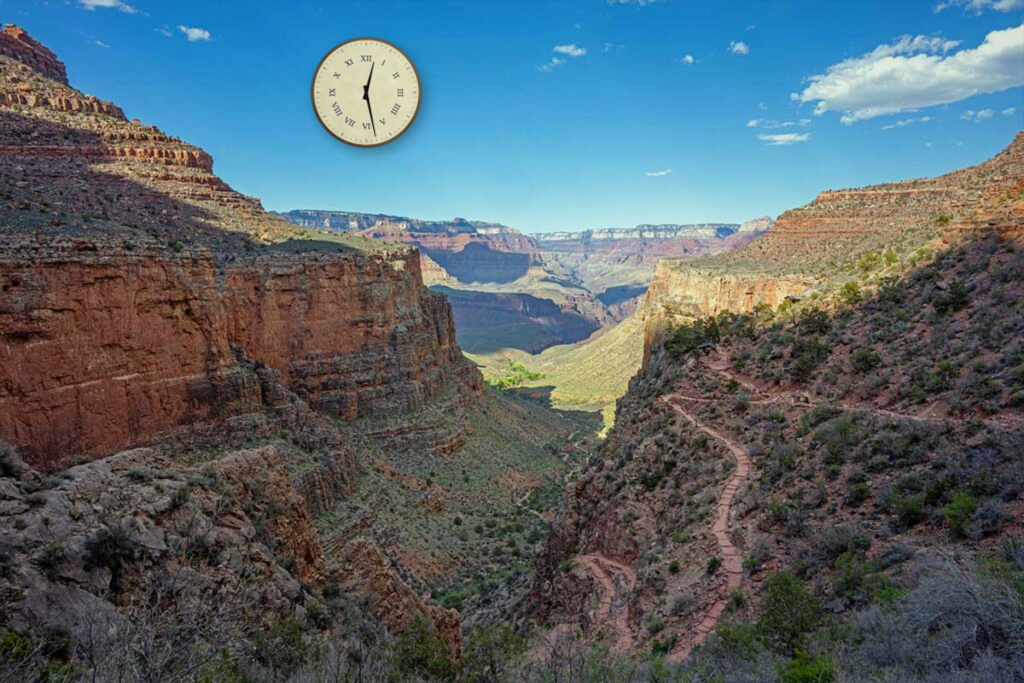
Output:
12,28
